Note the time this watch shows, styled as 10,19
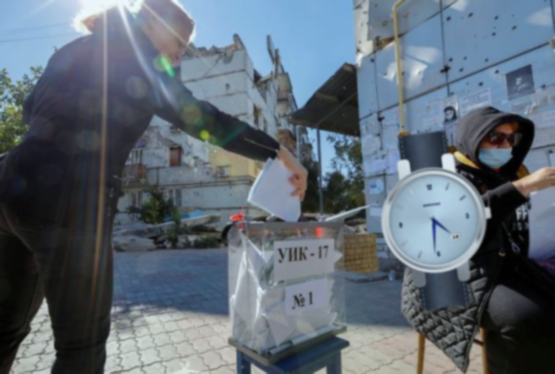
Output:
4,31
